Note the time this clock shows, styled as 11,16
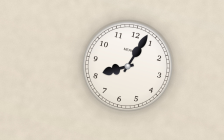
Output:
8,03
